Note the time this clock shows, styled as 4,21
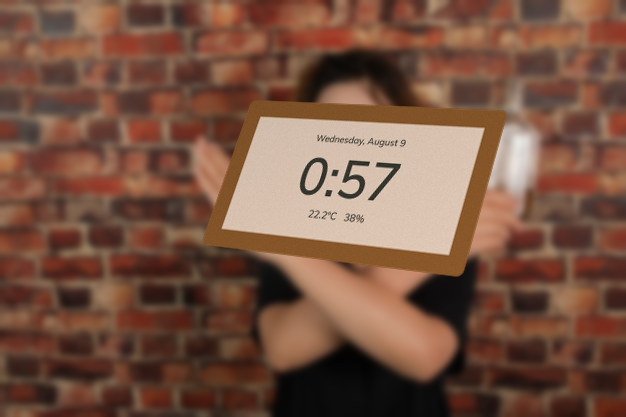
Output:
0,57
